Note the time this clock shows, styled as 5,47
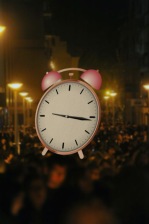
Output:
9,16
